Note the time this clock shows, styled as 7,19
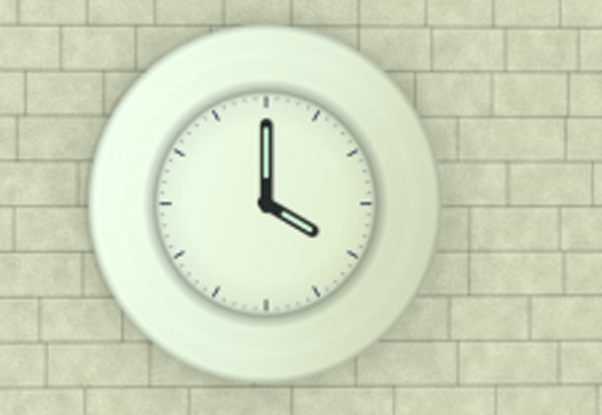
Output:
4,00
